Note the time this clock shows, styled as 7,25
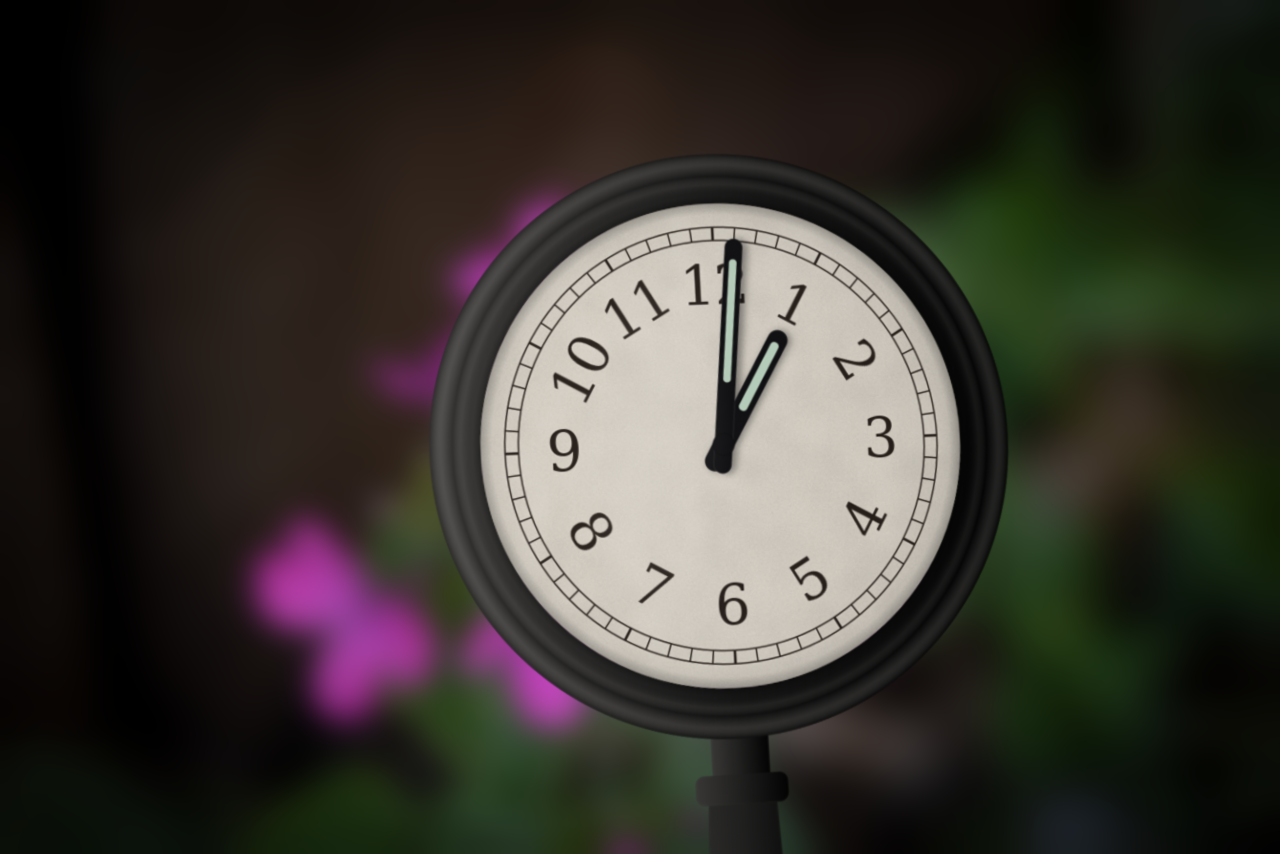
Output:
1,01
